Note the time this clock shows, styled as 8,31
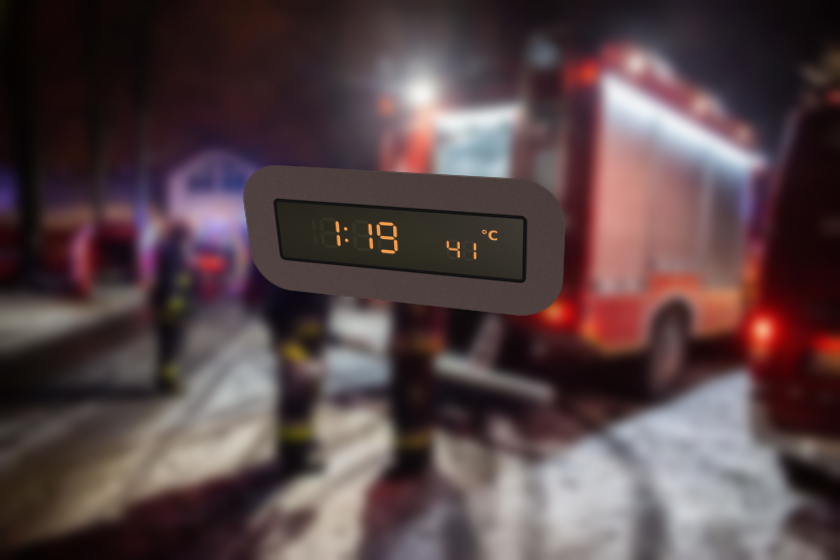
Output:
1,19
